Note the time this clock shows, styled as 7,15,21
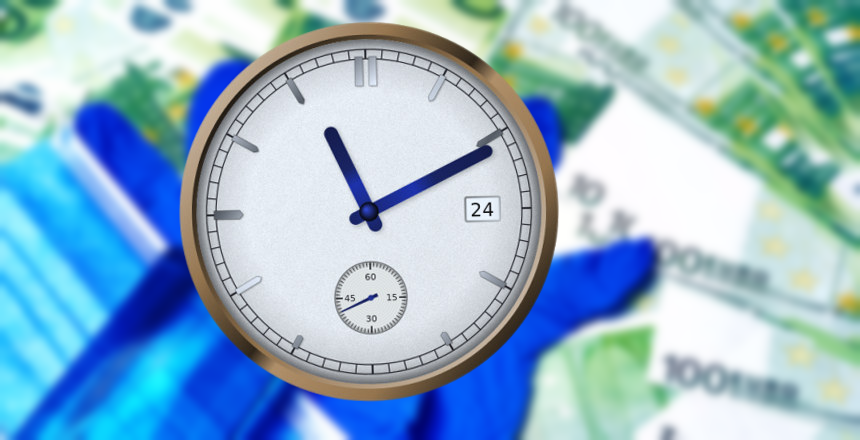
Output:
11,10,41
